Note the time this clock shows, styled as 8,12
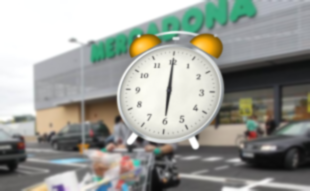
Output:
6,00
